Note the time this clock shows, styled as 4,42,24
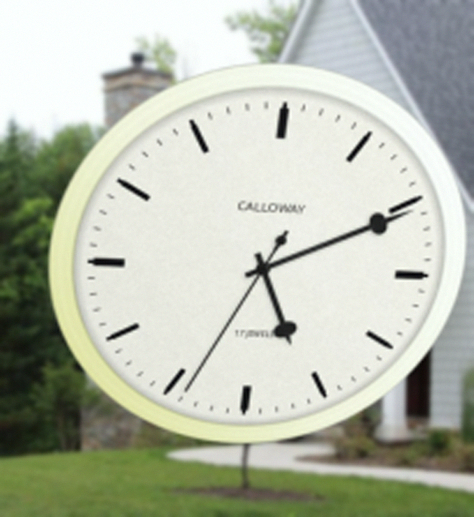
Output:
5,10,34
